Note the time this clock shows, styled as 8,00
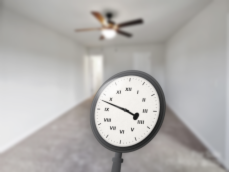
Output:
3,48
